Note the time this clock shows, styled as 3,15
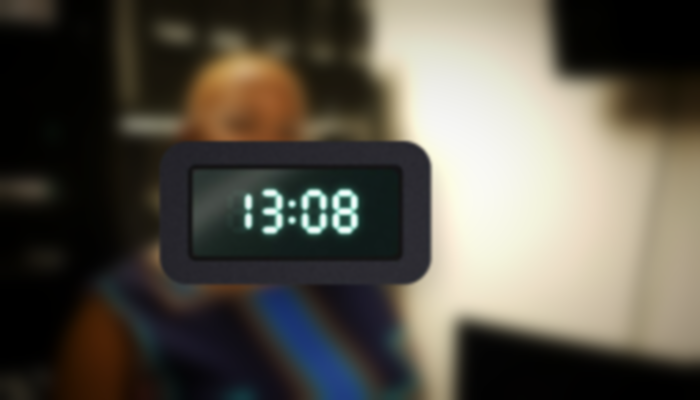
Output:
13,08
